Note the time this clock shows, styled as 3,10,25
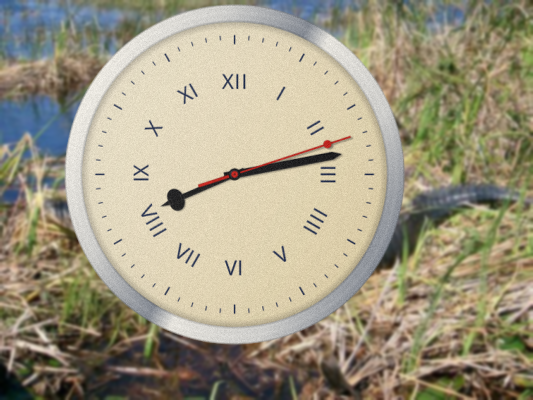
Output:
8,13,12
